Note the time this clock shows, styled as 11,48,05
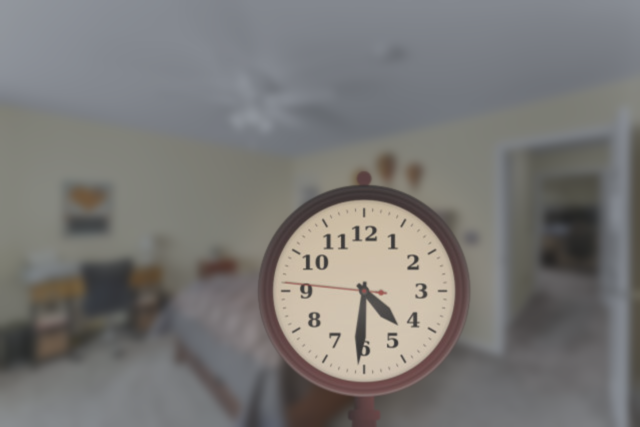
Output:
4,30,46
